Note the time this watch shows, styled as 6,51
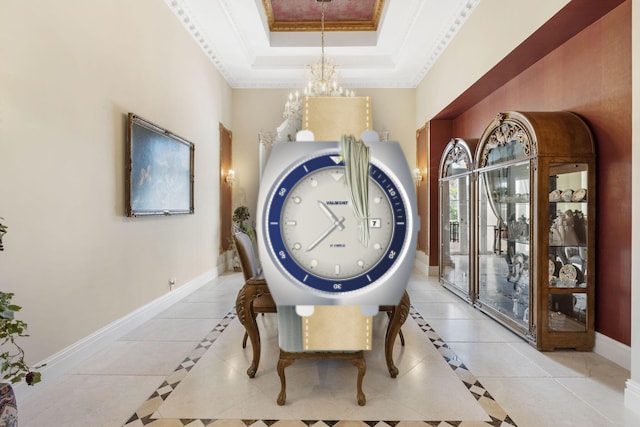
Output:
10,38
